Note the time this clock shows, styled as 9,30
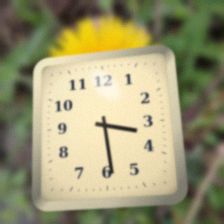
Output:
3,29
